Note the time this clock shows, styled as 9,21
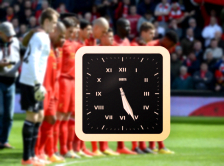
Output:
5,26
